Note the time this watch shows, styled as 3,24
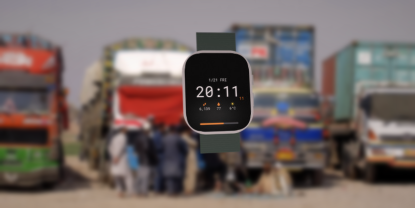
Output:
20,11
